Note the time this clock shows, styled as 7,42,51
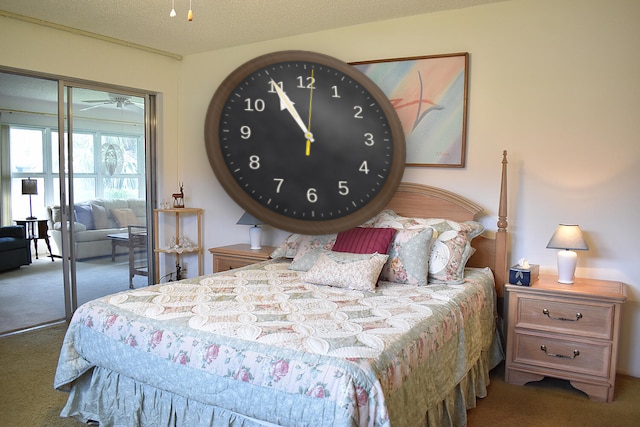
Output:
10,55,01
